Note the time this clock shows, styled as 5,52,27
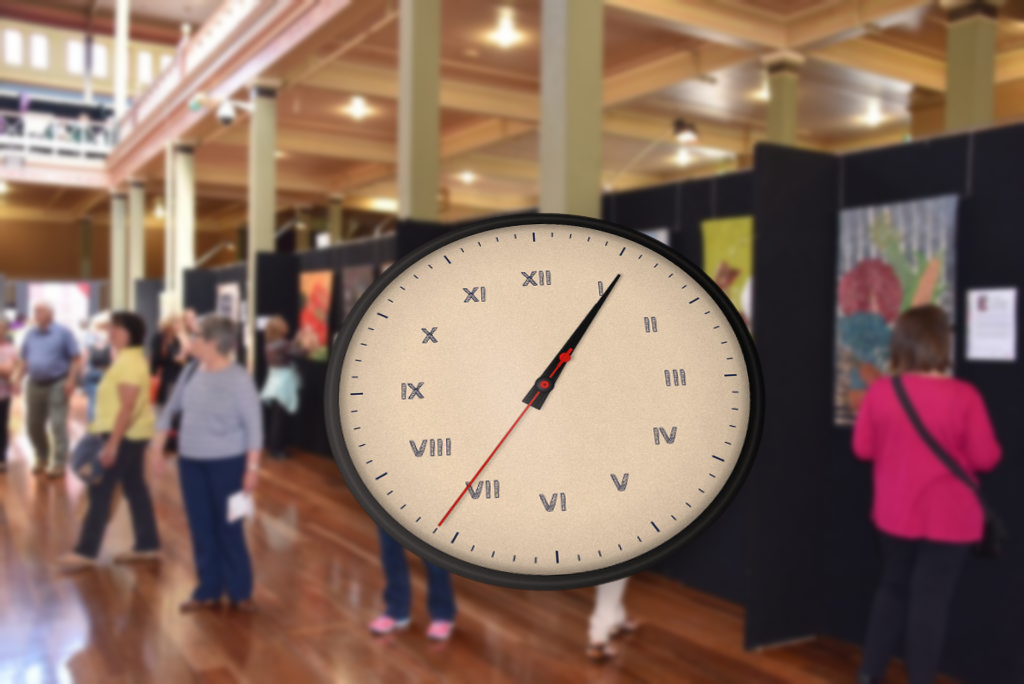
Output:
1,05,36
